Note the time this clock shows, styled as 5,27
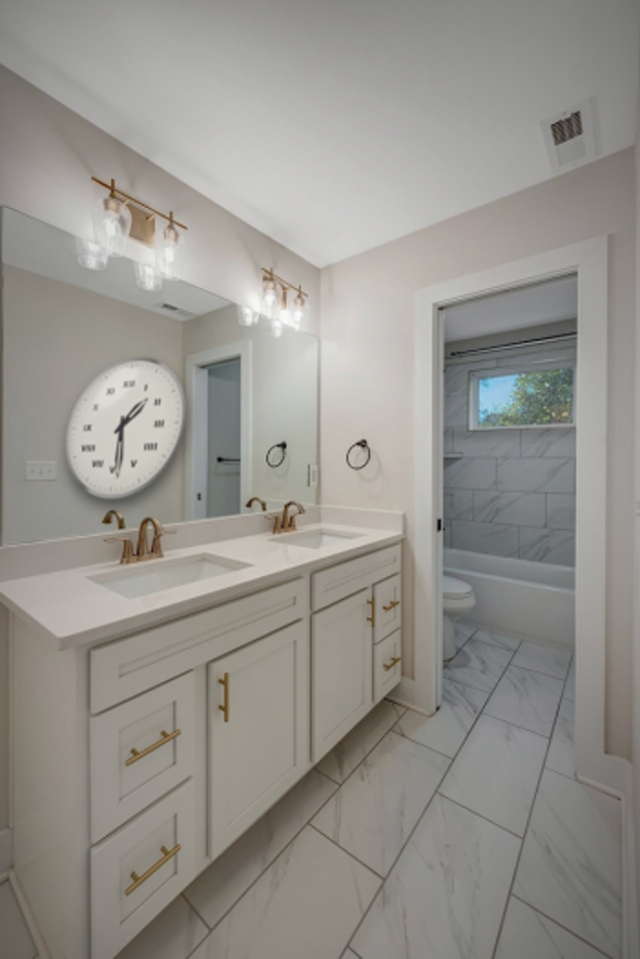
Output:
1,29
